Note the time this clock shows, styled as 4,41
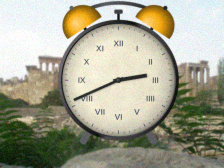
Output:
2,41
